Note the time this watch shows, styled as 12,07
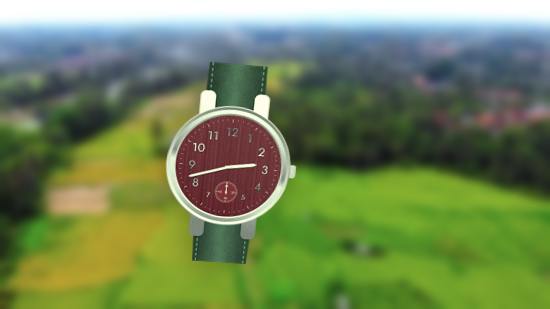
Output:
2,42
